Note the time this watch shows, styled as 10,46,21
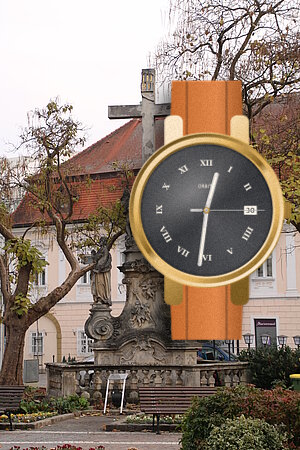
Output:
12,31,15
